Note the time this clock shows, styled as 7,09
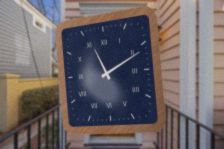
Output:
11,11
